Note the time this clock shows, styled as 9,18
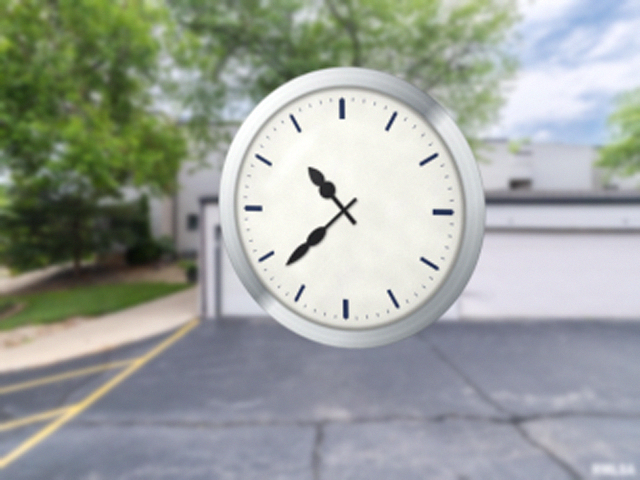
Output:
10,38
